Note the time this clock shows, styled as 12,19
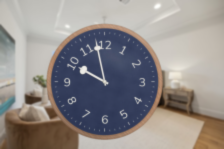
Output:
9,58
